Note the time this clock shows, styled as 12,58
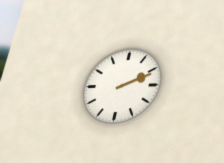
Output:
2,11
